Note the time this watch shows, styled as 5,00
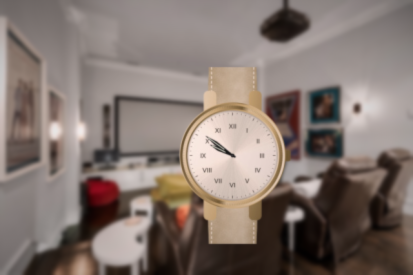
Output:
9,51
